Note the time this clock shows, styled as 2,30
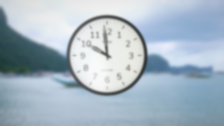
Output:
9,59
